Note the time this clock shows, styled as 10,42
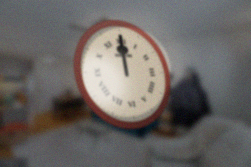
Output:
12,00
